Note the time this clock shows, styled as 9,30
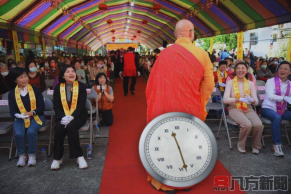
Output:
11,28
